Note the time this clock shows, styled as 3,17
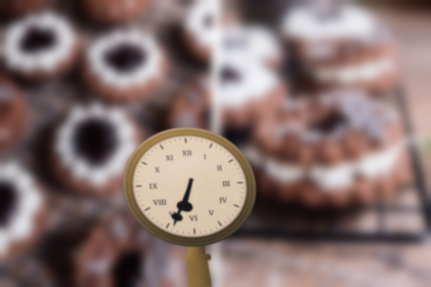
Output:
6,34
